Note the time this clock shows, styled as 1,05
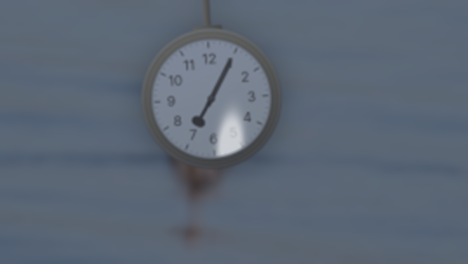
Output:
7,05
